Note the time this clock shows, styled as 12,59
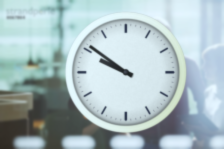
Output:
9,51
